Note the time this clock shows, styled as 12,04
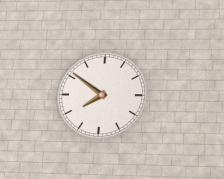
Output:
7,51
